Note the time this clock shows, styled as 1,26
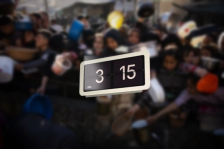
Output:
3,15
